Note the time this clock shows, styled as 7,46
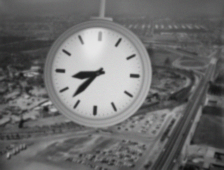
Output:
8,37
